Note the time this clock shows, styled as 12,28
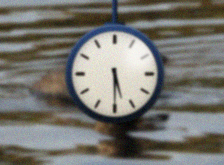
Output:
5,30
